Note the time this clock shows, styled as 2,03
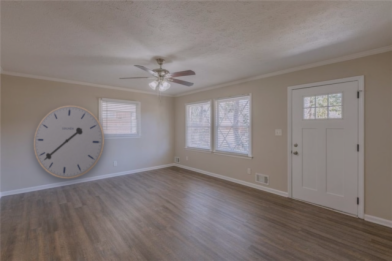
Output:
1,38
